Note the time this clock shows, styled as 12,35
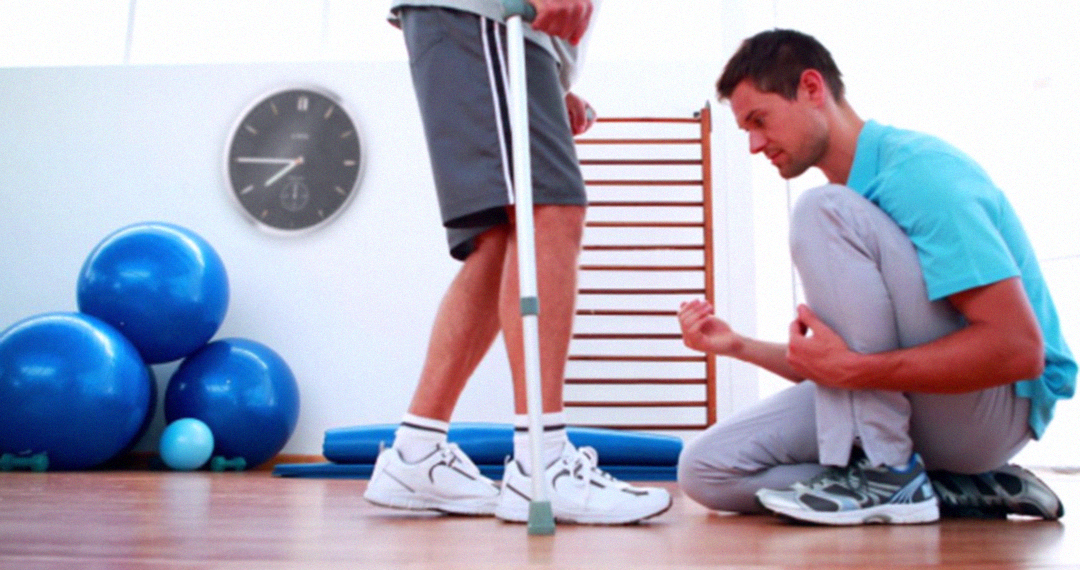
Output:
7,45
